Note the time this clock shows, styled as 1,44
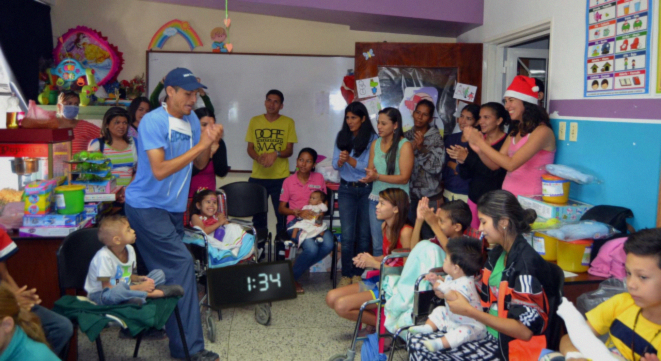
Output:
1,34
